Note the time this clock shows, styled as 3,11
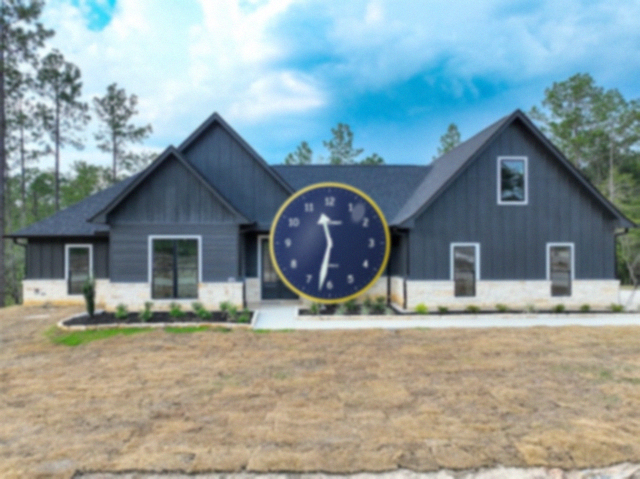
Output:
11,32
